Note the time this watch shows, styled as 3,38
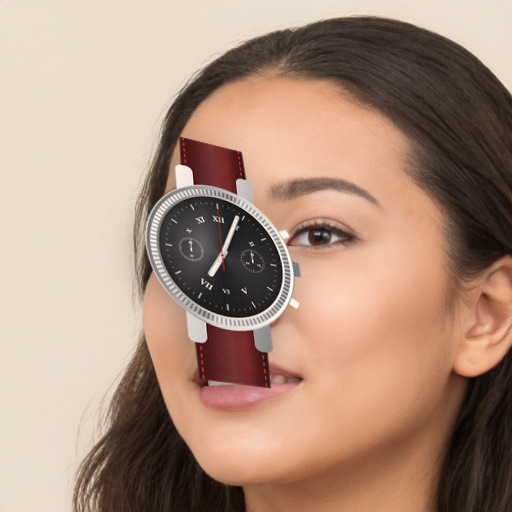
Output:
7,04
